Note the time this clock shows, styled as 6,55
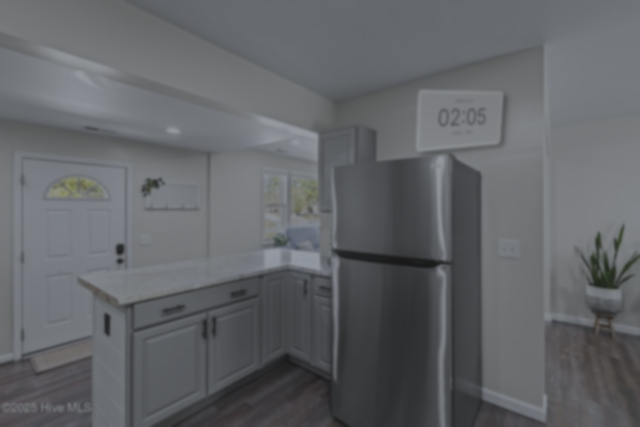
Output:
2,05
